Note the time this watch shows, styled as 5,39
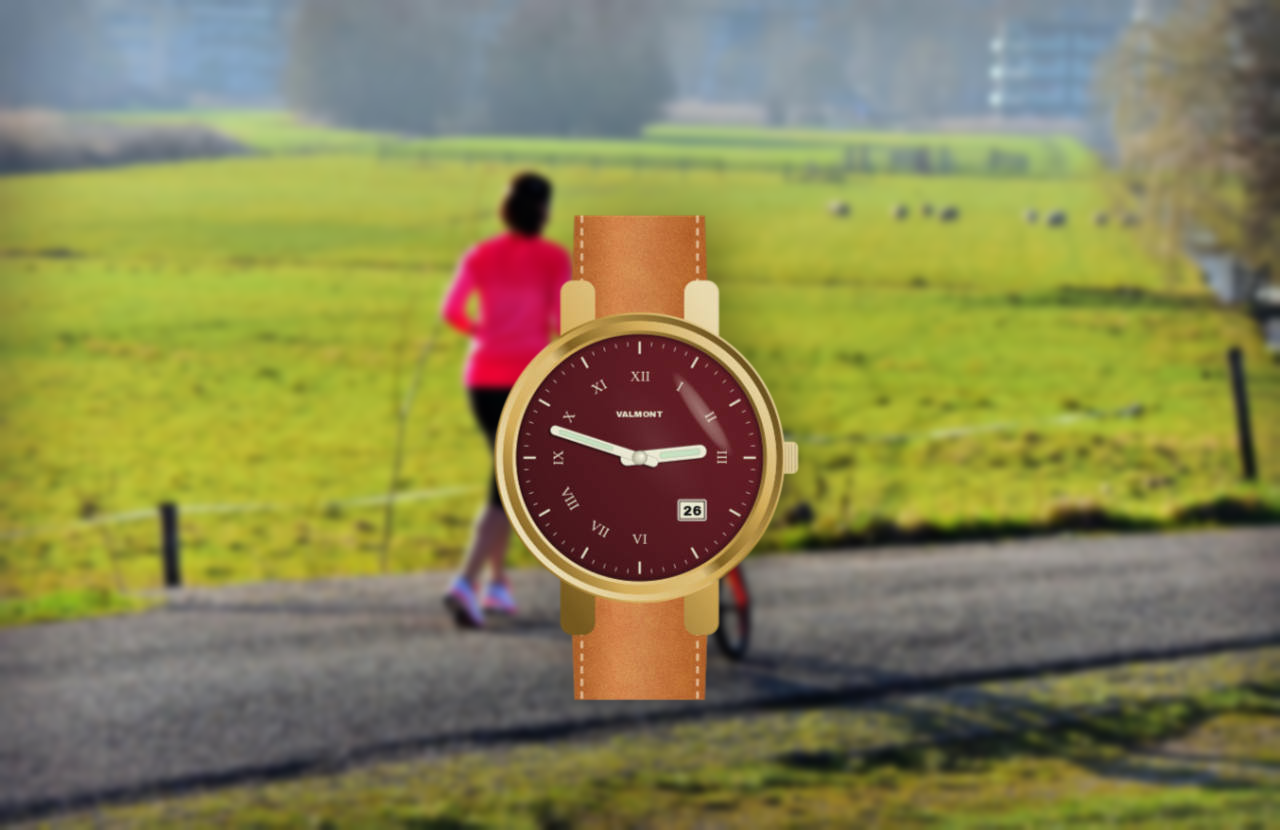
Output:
2,48
